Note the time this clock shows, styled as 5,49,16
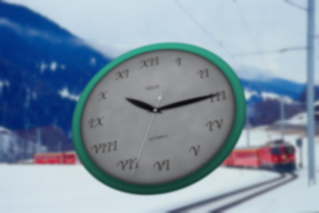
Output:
10,14,34
